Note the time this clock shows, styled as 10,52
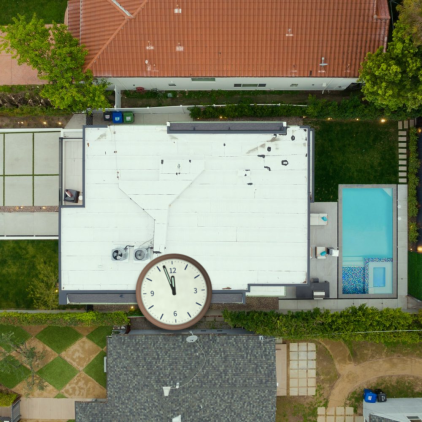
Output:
11,57
